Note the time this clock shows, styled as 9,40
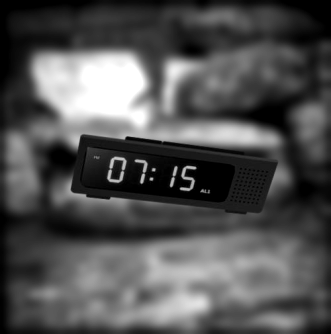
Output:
7,15
